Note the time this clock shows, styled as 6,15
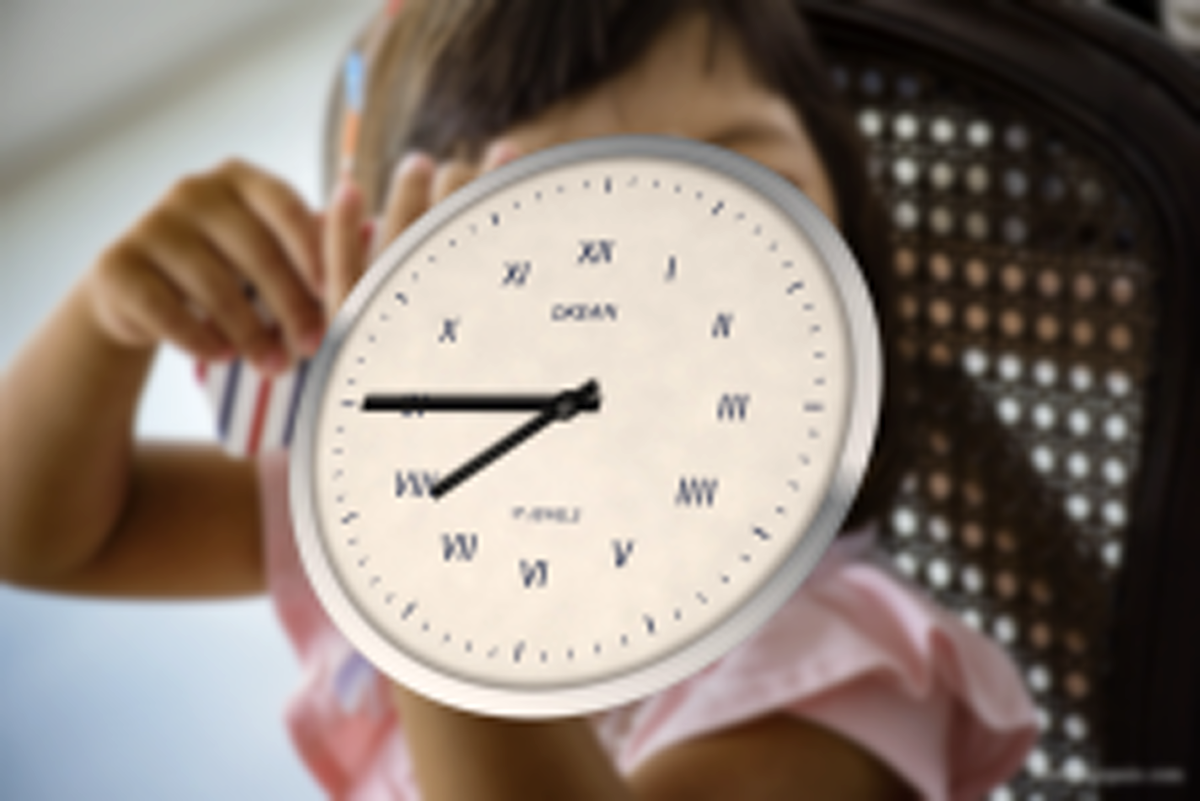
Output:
7,45
